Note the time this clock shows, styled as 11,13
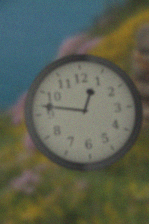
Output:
12,47
